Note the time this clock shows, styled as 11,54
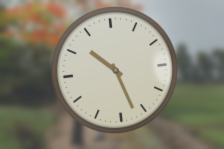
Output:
10,27
